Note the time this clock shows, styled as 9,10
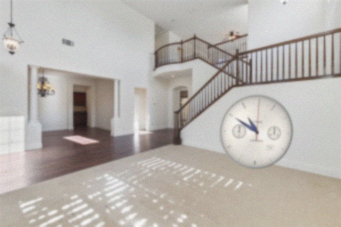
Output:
10,50
